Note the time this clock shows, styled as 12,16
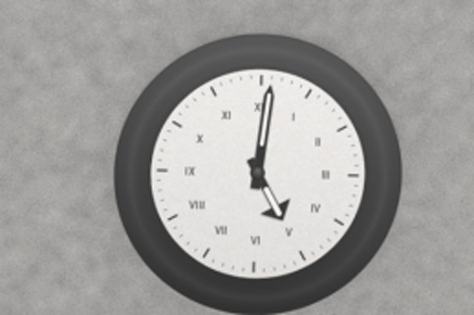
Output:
5,01
